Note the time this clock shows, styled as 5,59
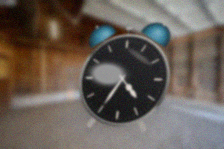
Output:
4,35
